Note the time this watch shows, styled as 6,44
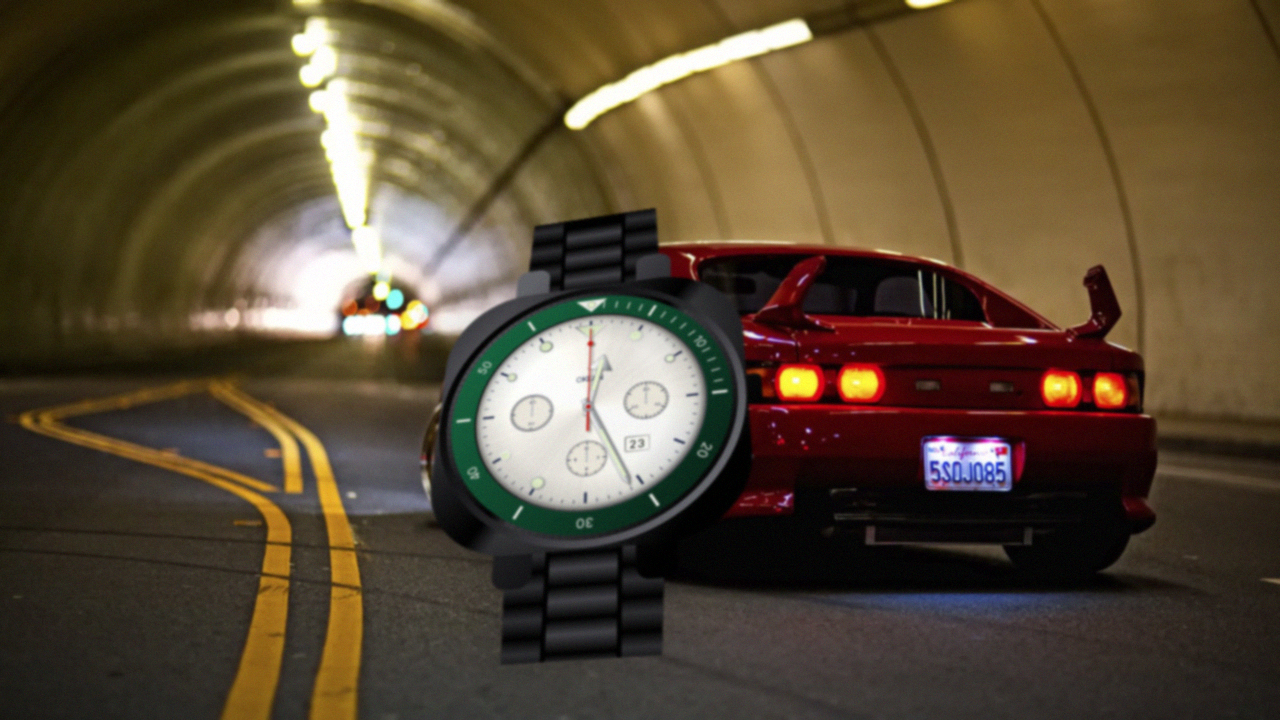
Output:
12,26
